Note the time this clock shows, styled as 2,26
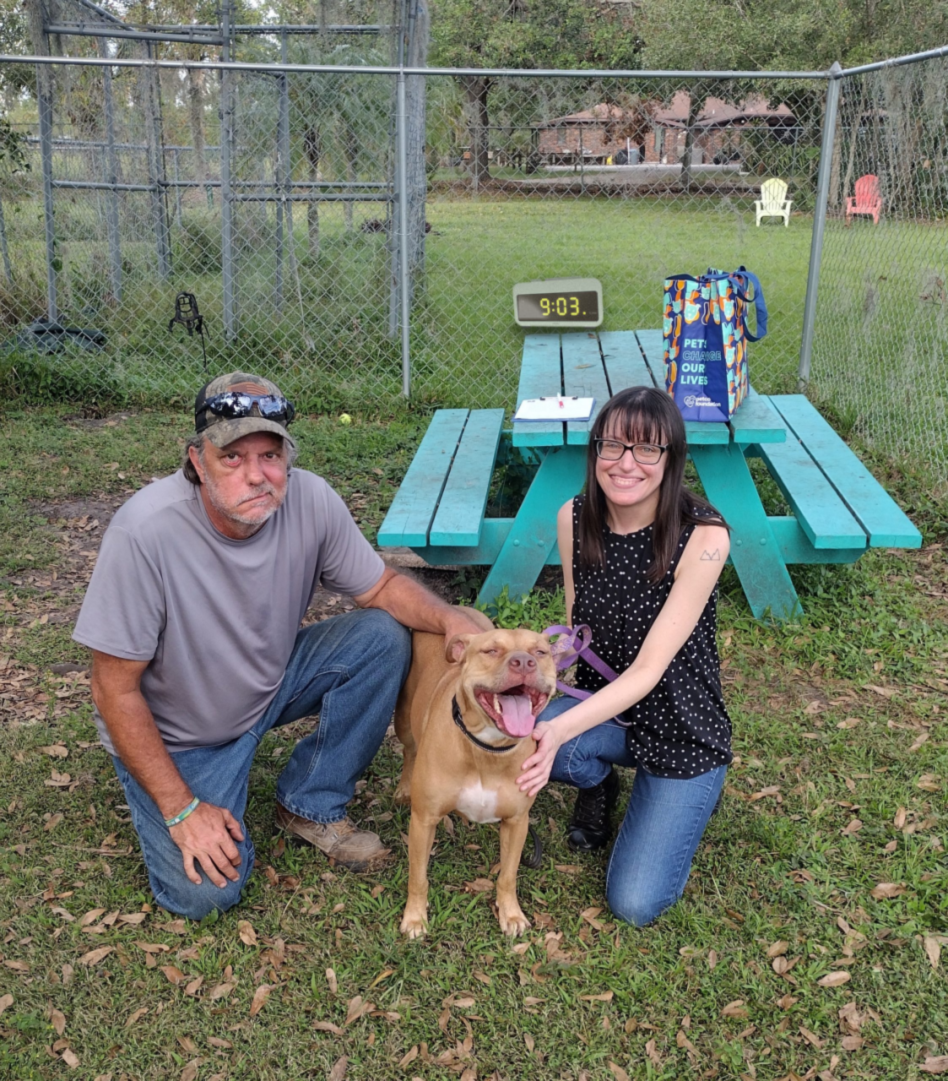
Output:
9,03
